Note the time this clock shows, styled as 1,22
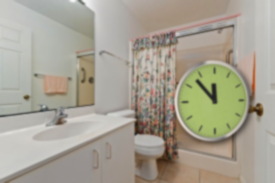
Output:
11,53
